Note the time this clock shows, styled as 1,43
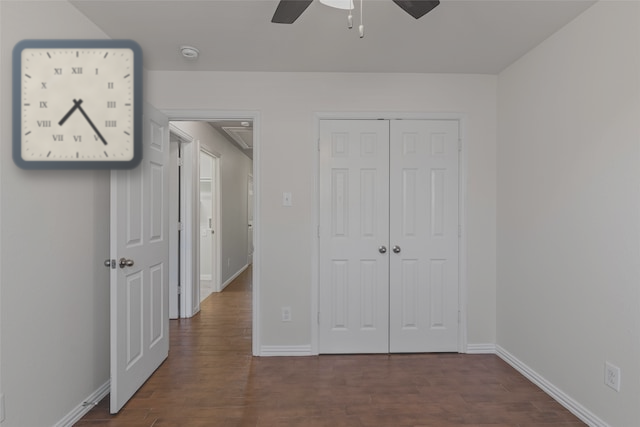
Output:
7,24
